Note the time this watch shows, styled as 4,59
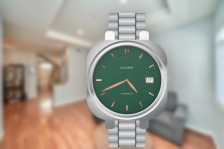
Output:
4,41
